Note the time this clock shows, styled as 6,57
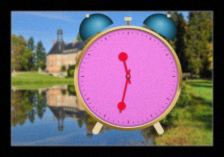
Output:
11,32
